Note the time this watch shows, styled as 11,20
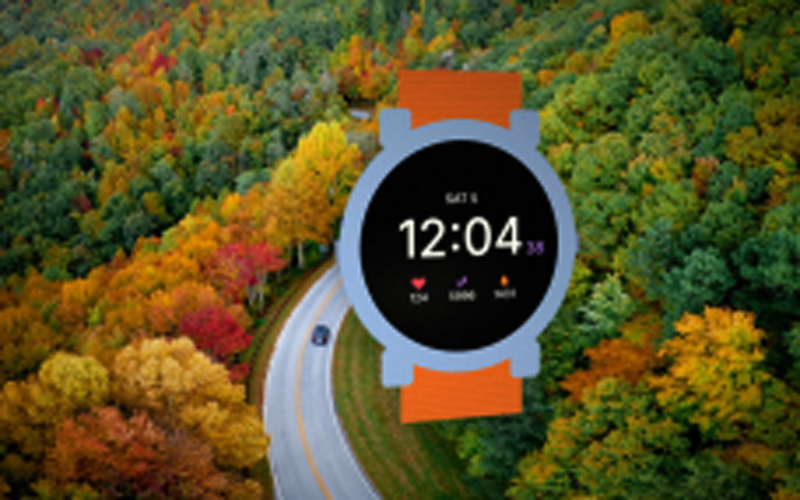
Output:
12,04
